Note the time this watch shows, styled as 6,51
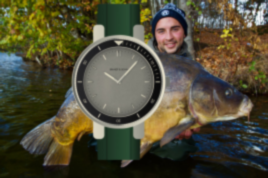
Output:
10,07
